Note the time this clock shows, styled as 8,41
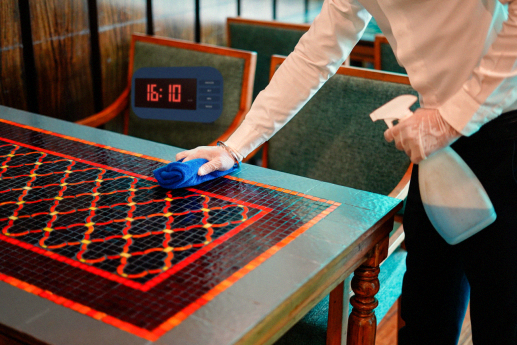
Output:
16,10
